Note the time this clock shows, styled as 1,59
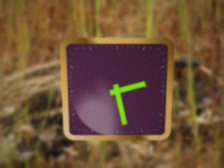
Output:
2,28
